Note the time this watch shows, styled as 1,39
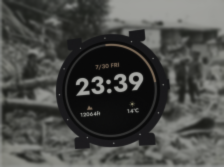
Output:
23,39
